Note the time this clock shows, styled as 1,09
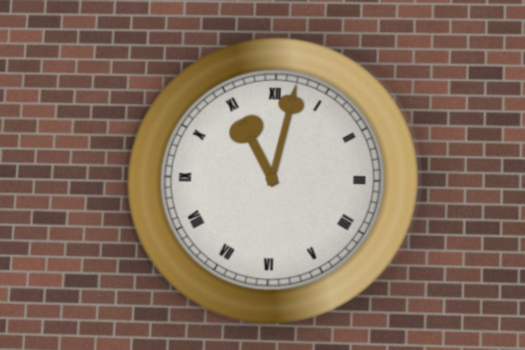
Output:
11,02
